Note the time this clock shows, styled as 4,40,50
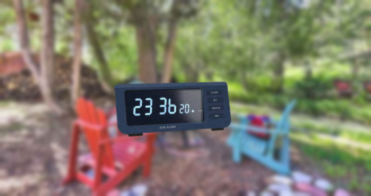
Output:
23,36,20
